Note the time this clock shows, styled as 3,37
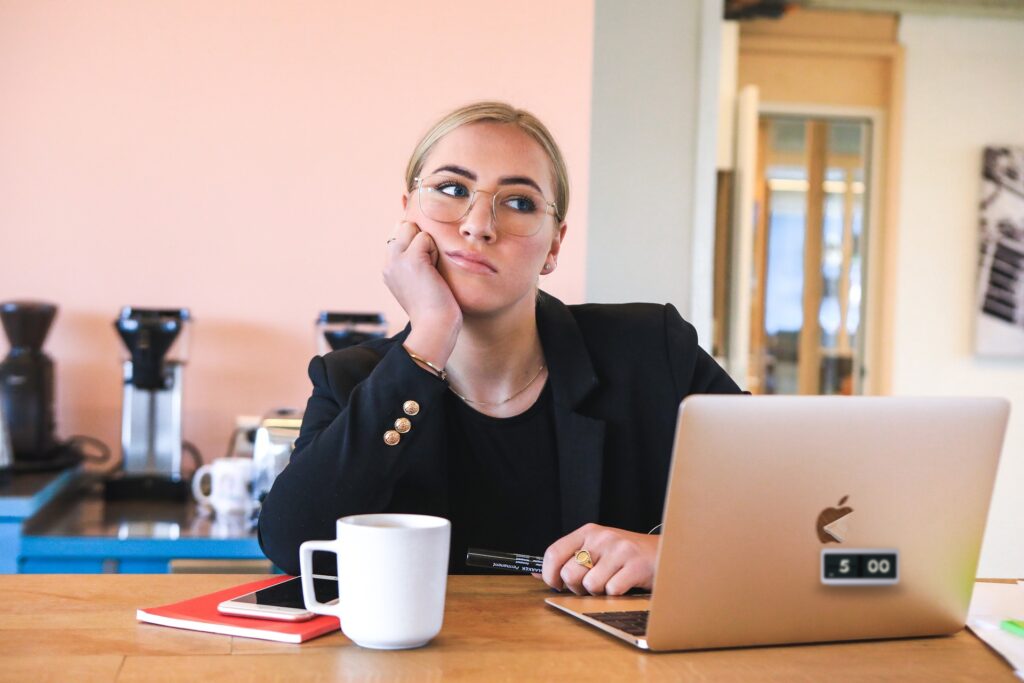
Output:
5,00
